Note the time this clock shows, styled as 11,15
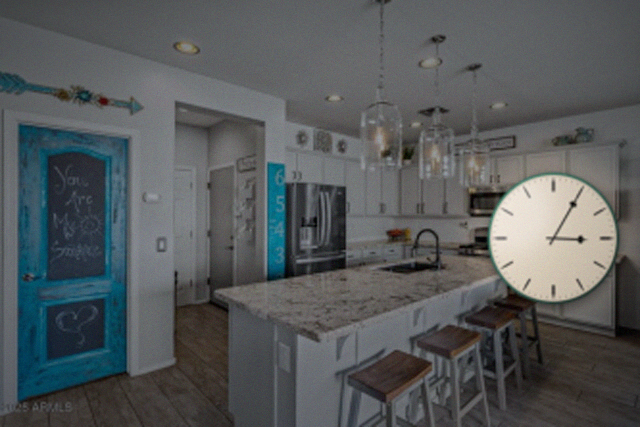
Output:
3,05
